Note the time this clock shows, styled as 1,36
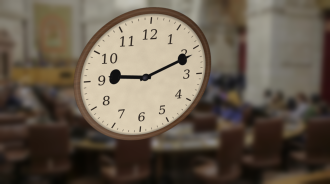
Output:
9,11
